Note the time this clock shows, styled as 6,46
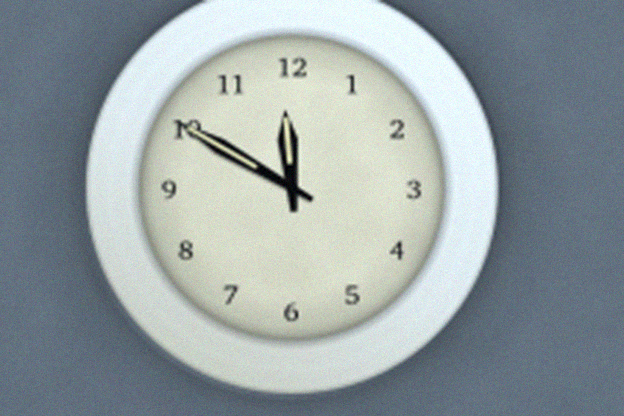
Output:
11,50
